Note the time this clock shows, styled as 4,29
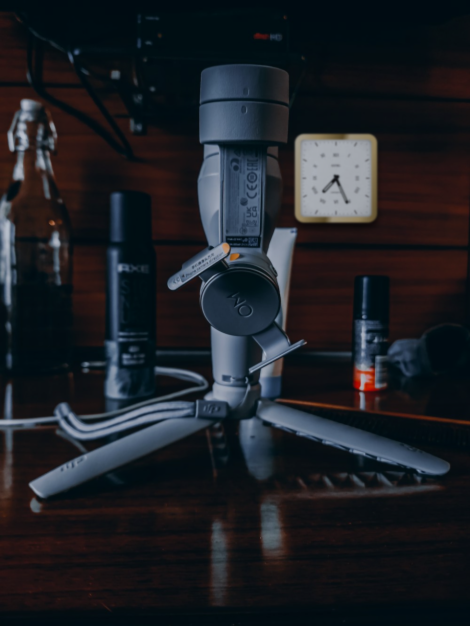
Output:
7,26
